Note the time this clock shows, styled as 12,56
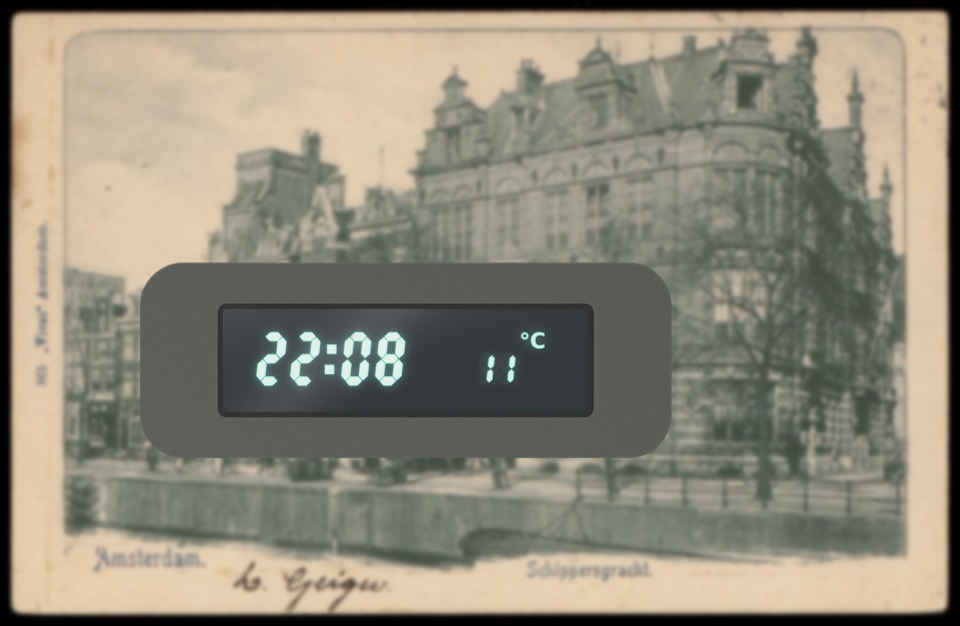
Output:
22,08
